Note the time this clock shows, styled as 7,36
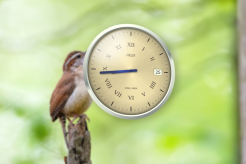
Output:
8,44
